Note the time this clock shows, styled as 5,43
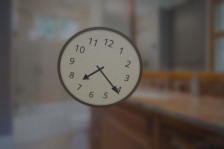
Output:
7,21
